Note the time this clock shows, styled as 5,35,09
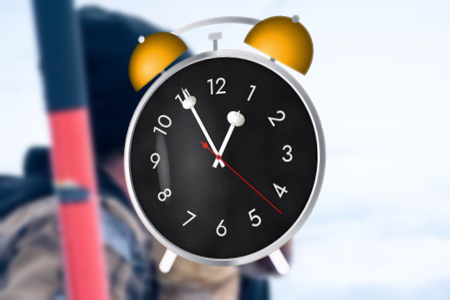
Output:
12,55,22
